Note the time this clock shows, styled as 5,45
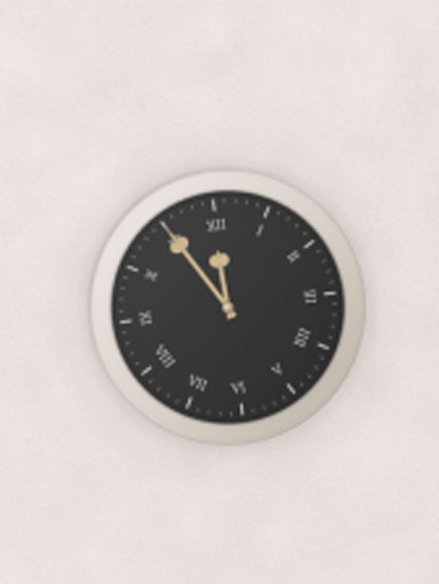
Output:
11,55
